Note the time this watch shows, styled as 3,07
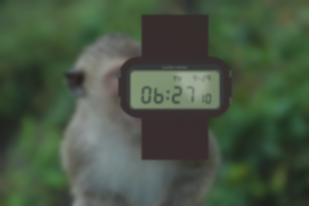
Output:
6,27
